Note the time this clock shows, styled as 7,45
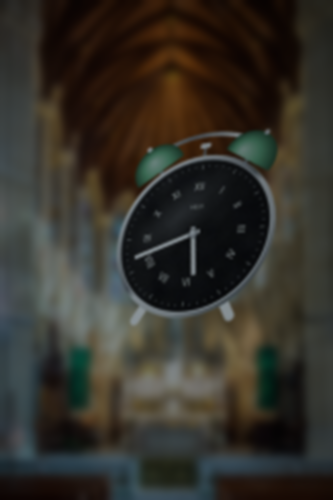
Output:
5,42
